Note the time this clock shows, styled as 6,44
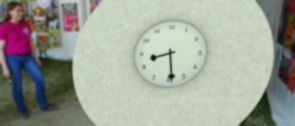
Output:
8,29
